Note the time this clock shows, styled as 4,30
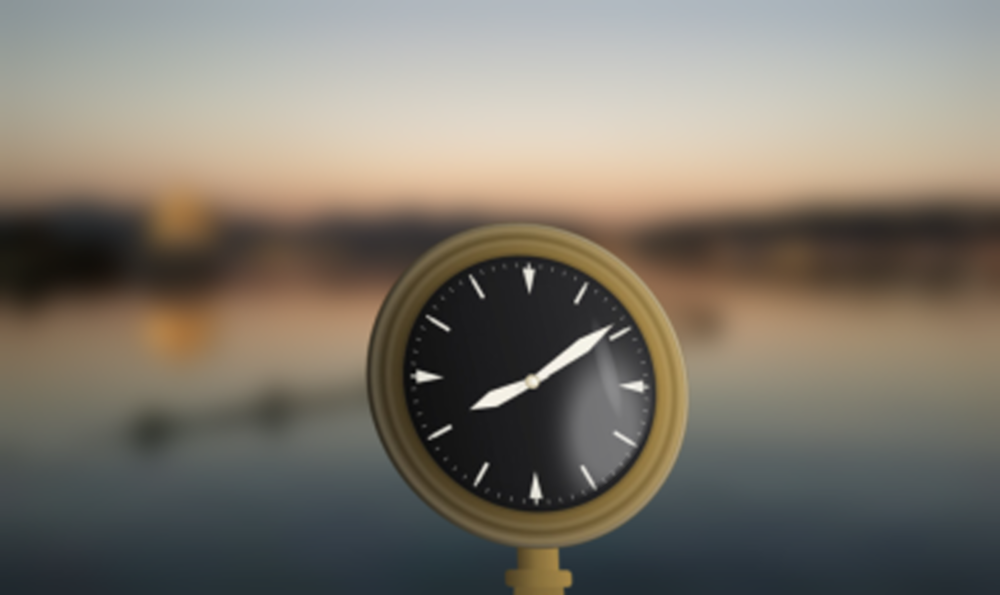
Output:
8,09
